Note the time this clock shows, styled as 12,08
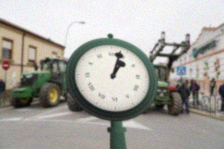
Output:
1,03
